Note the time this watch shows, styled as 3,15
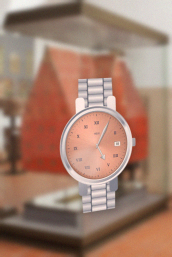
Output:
5,05
